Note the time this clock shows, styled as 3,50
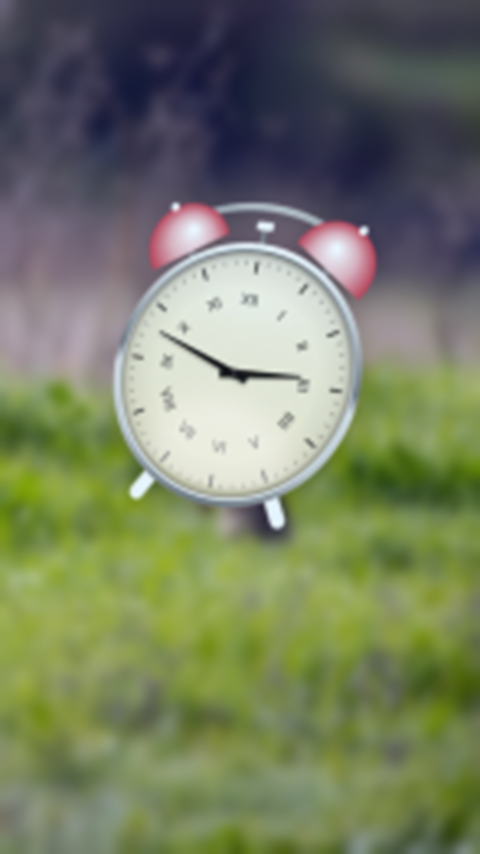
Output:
2,48
